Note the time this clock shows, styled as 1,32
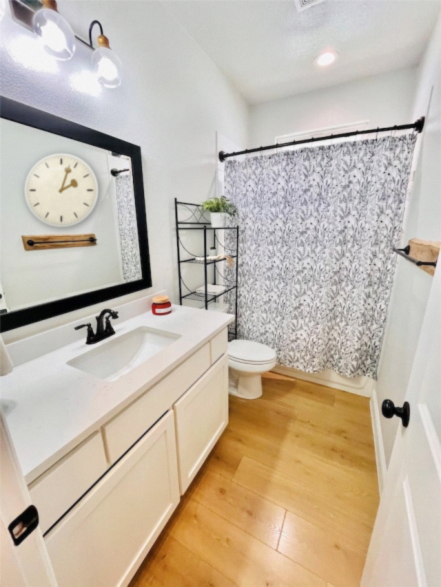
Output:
2,03
